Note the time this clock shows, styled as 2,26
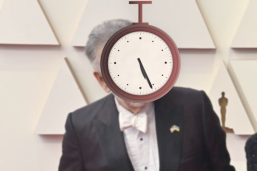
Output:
5,26
